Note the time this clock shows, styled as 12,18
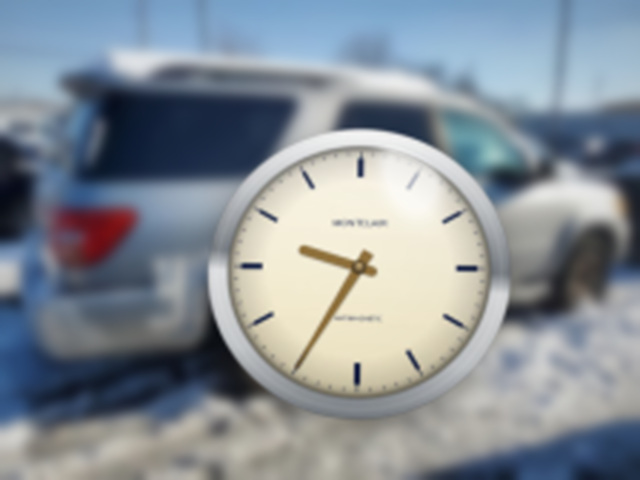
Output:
9,35
